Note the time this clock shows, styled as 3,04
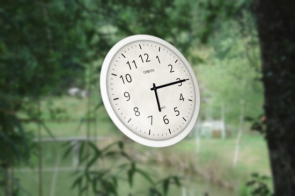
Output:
6,15
